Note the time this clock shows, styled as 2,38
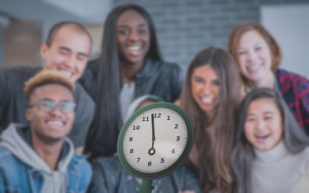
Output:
5,58
